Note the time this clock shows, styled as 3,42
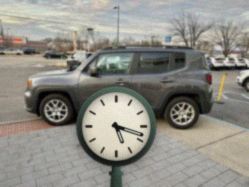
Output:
5,18
